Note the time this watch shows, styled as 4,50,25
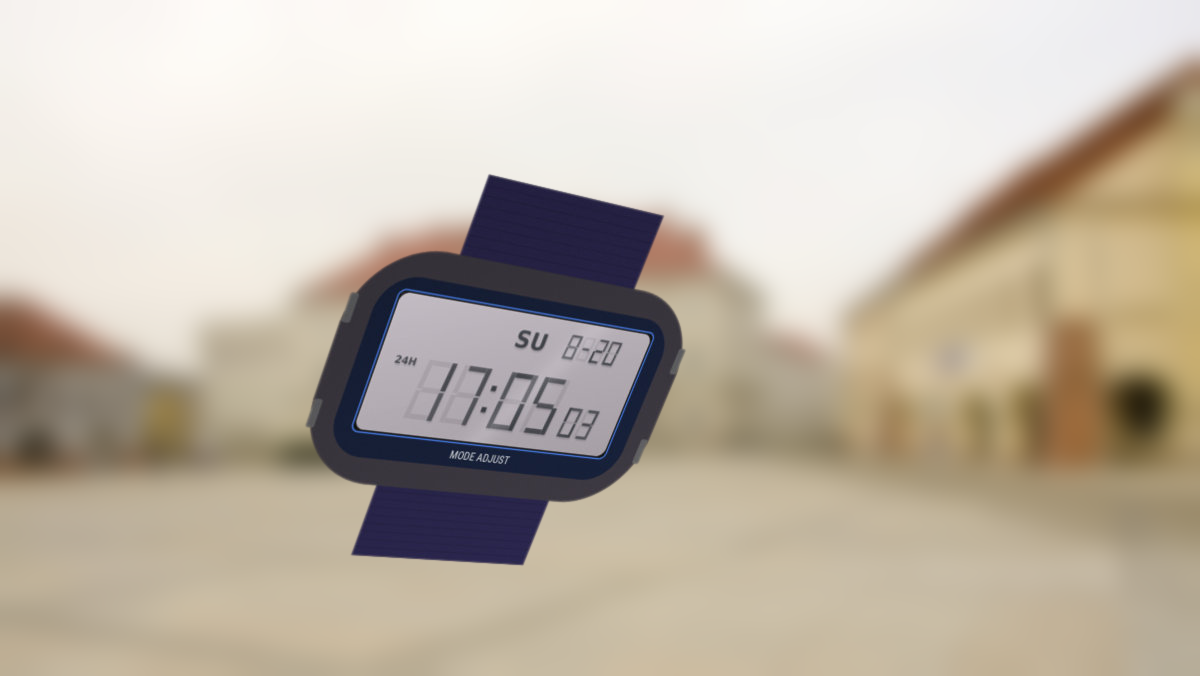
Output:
17,05,03
